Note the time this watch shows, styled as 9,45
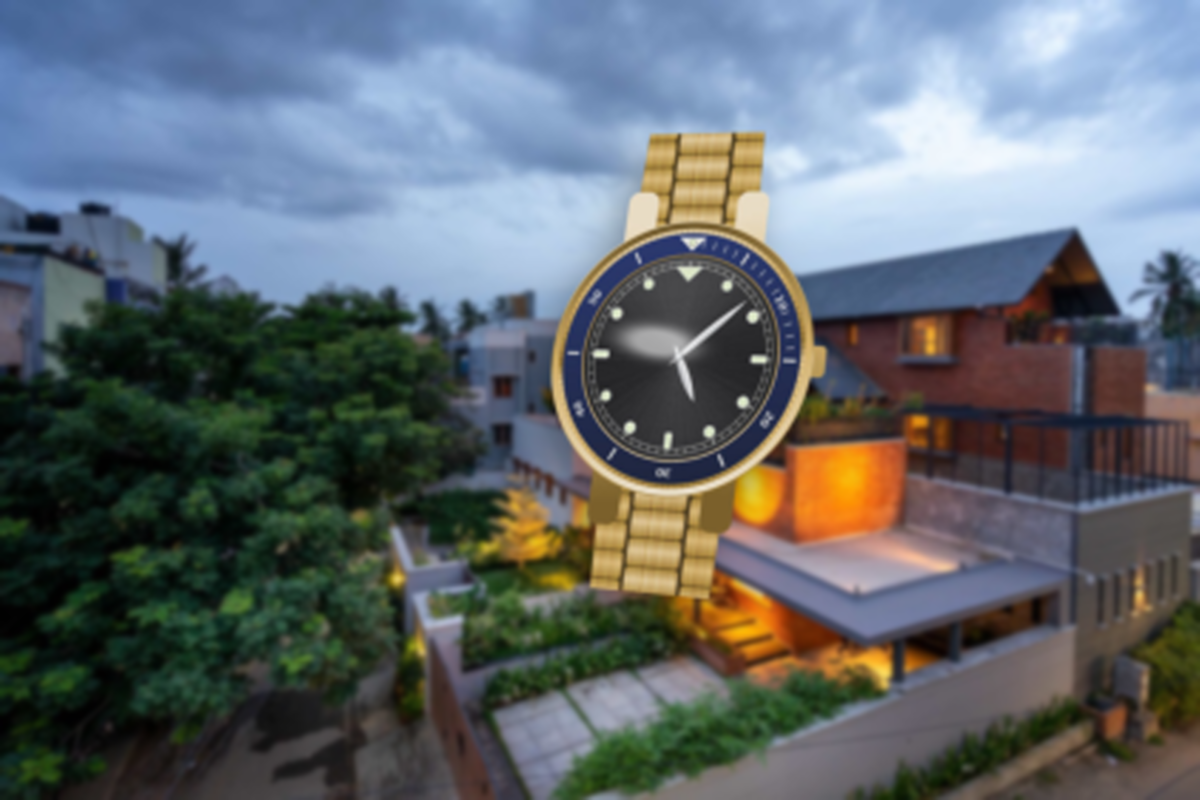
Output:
5,08
